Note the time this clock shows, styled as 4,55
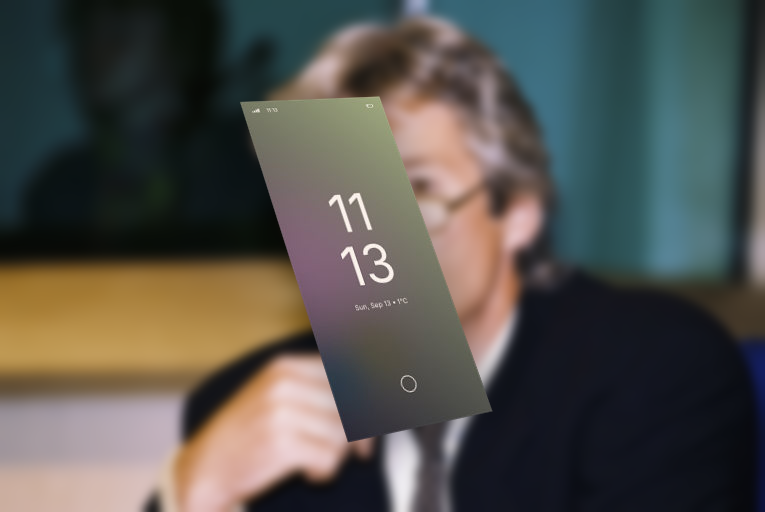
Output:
11,13
